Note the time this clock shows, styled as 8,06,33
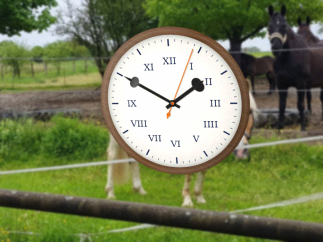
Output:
1,50,04
